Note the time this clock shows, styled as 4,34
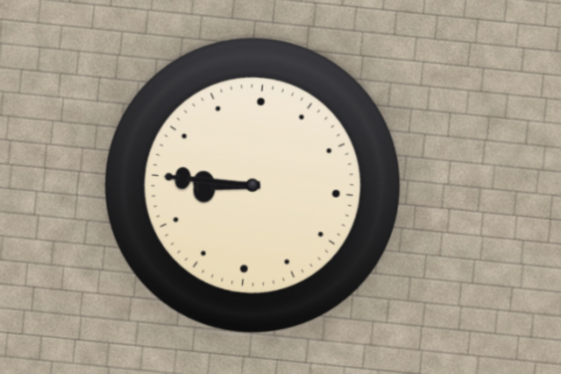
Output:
8,45
